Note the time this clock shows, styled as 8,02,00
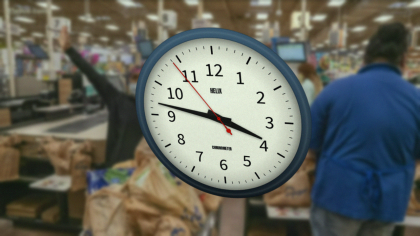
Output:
3,46,54
